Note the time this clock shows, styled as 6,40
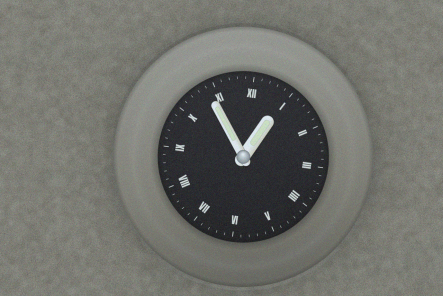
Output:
12,54
